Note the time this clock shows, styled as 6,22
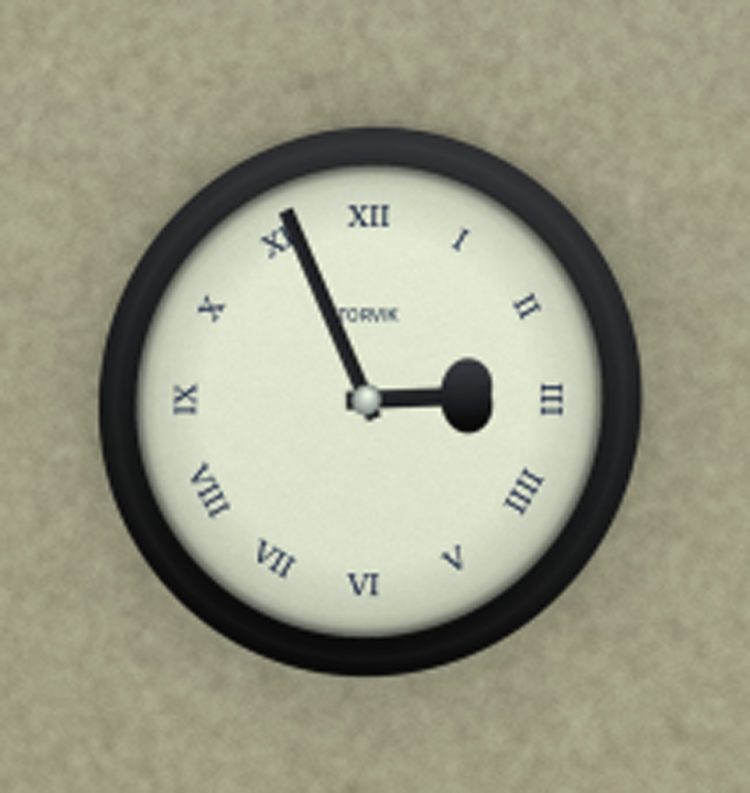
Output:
2,56
